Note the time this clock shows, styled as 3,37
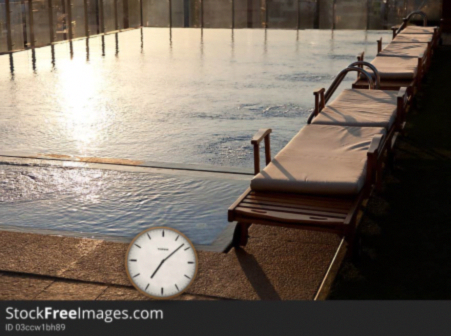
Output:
7,08
